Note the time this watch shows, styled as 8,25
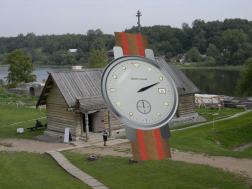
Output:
2,11
